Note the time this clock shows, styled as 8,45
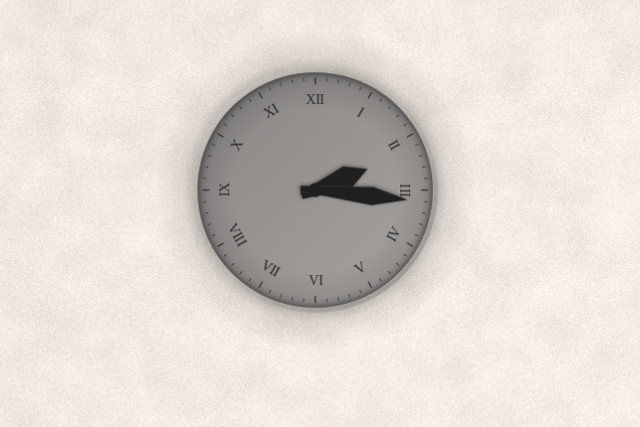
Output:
2,16
